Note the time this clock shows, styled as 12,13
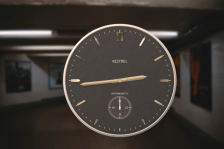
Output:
2,44
